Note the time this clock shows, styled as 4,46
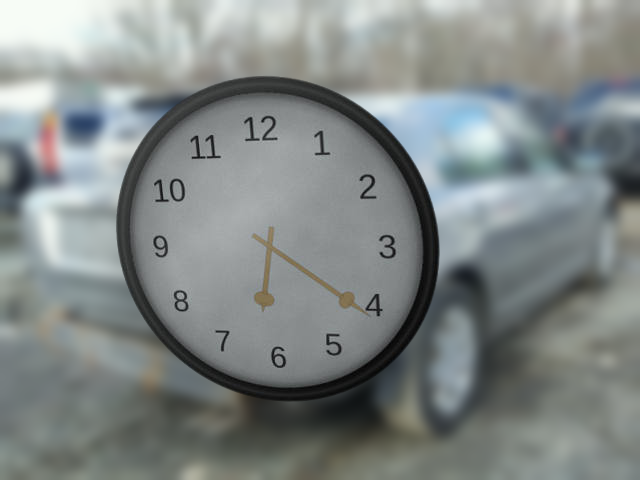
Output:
6,21
